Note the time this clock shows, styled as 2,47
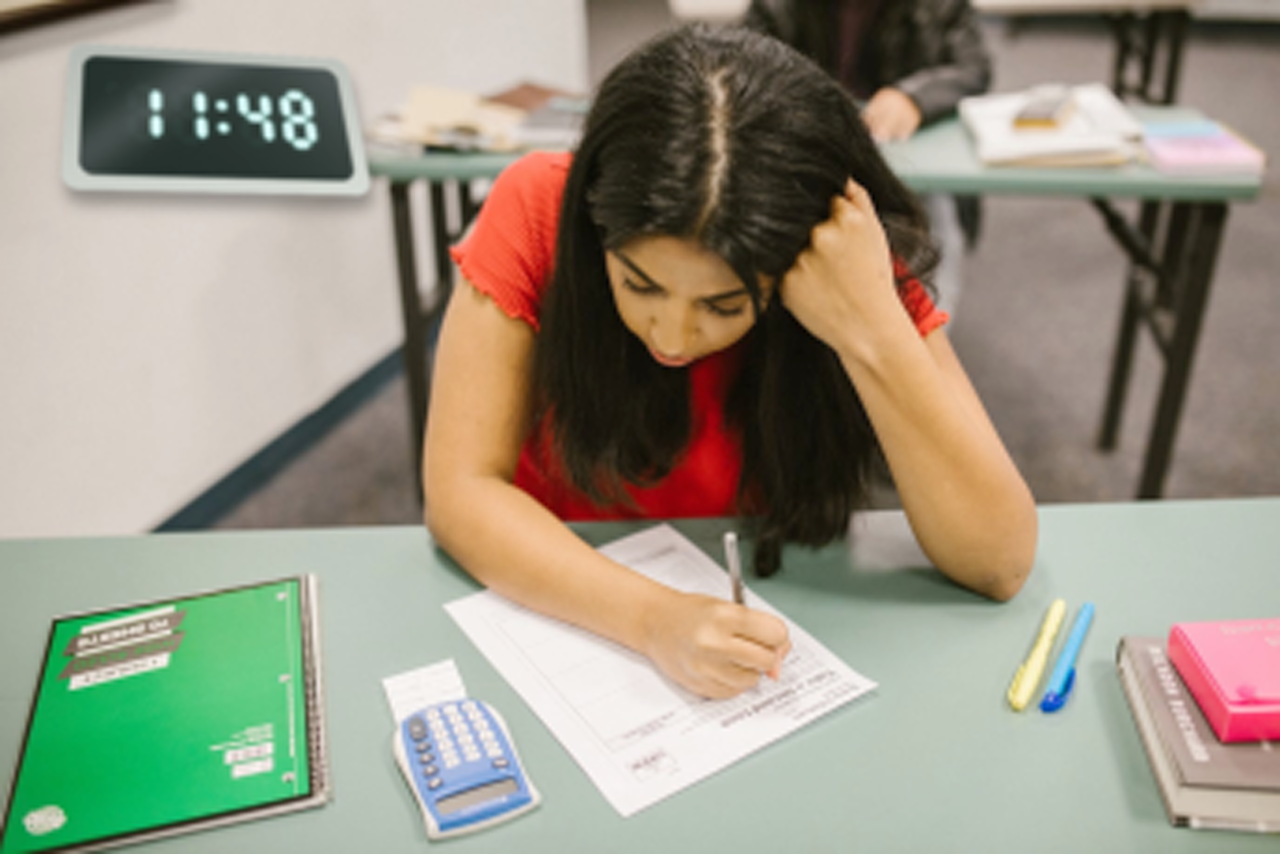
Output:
11,48
